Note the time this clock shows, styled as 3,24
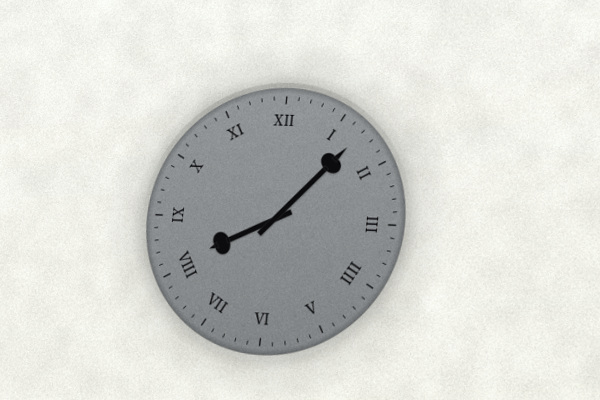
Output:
8,07
